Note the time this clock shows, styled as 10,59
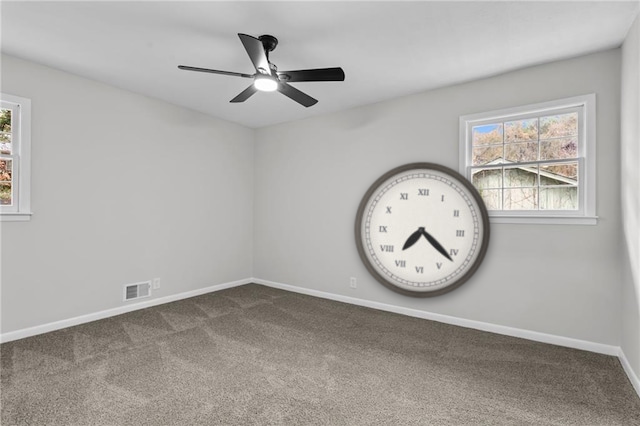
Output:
7,22
